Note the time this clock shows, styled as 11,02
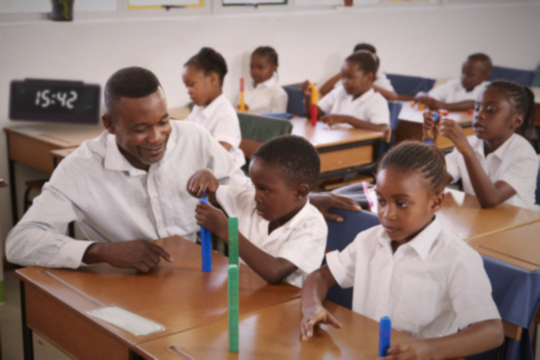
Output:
15,42
